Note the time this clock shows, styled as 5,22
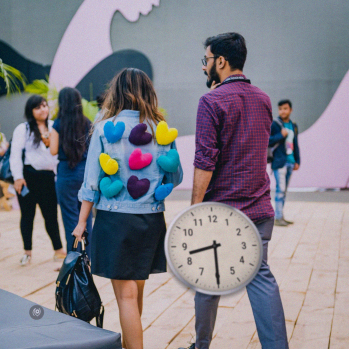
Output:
8,30
